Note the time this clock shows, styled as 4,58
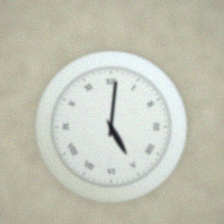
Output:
5,01
